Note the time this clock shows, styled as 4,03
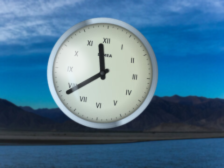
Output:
11,39
